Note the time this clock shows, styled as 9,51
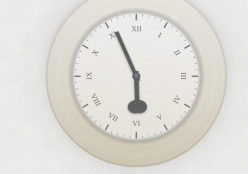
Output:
5,56
